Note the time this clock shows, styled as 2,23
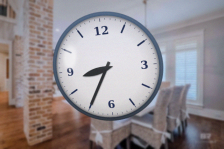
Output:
8,35
